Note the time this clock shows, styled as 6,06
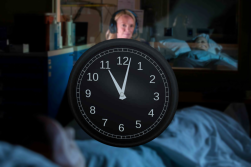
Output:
11,02
